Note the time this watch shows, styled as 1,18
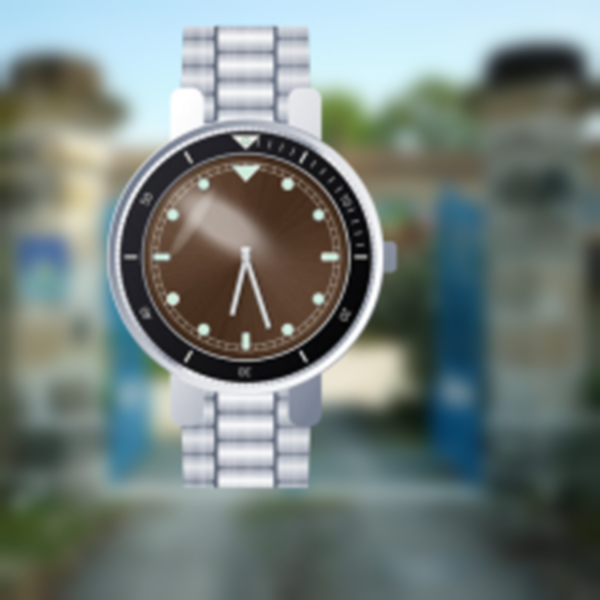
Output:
6,27
